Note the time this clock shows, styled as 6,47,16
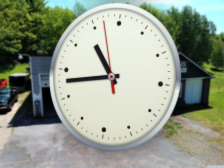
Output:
10,42,57
